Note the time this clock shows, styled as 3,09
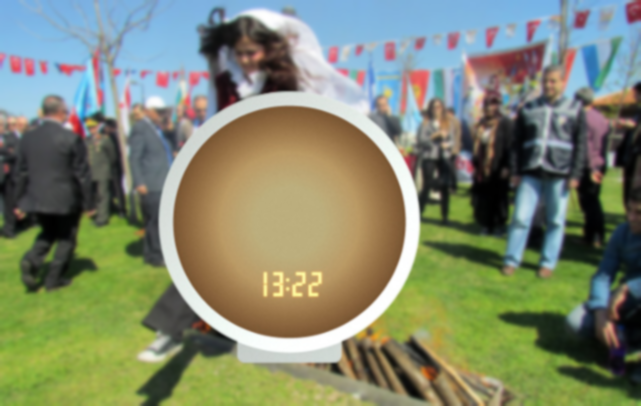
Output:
13,22
